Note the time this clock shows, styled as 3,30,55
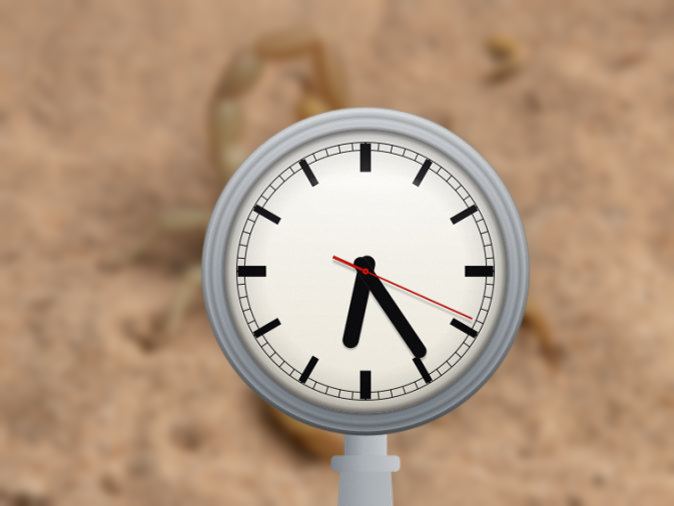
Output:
6,24,19
